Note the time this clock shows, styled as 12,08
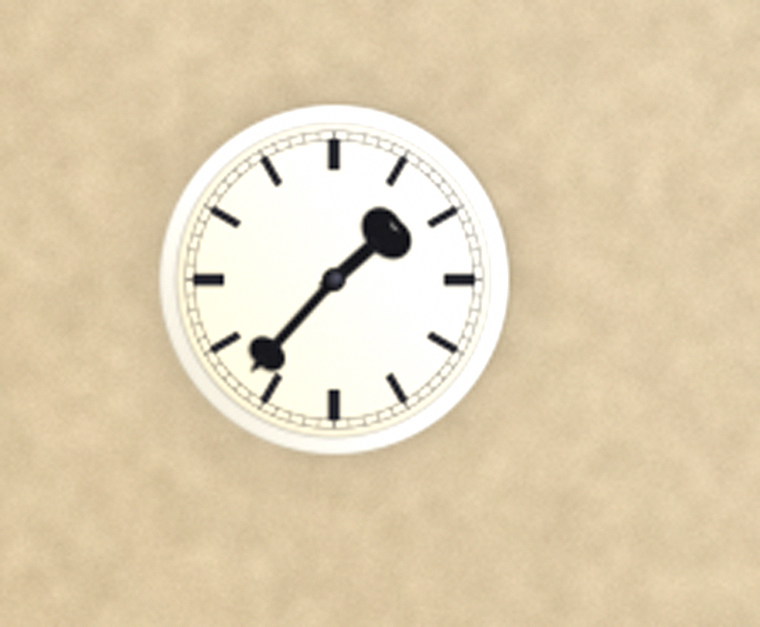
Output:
1,37
